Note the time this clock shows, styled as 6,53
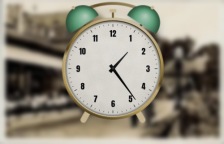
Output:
1,24
